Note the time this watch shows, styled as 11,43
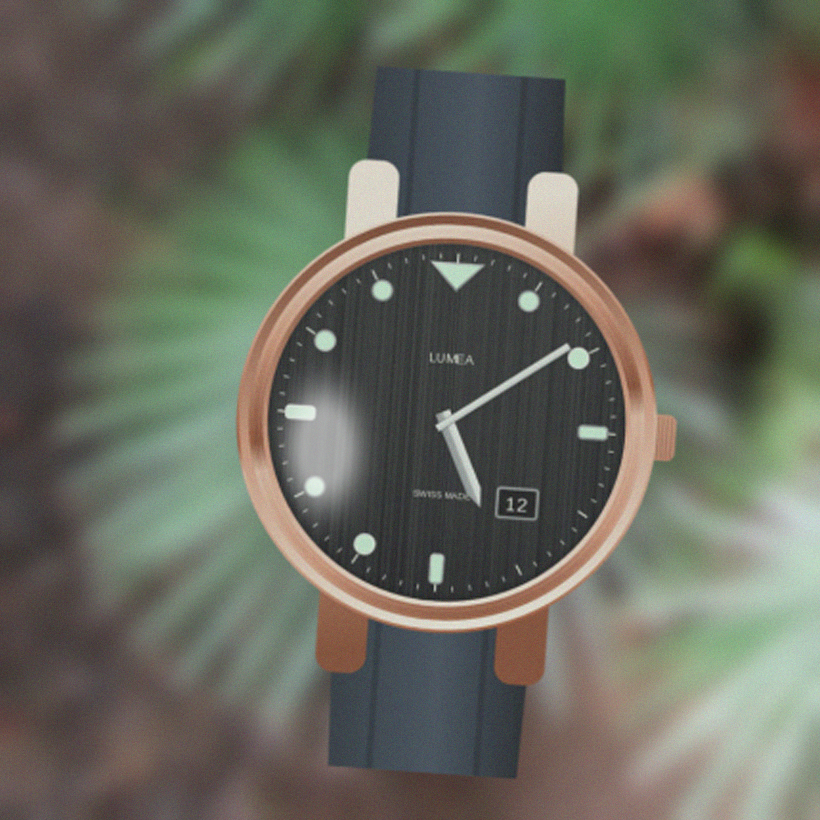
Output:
5,09
